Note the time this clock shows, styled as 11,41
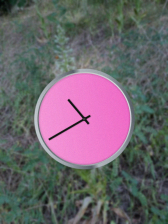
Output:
10,40
